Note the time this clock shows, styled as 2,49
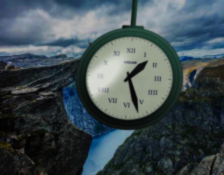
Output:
1,27
